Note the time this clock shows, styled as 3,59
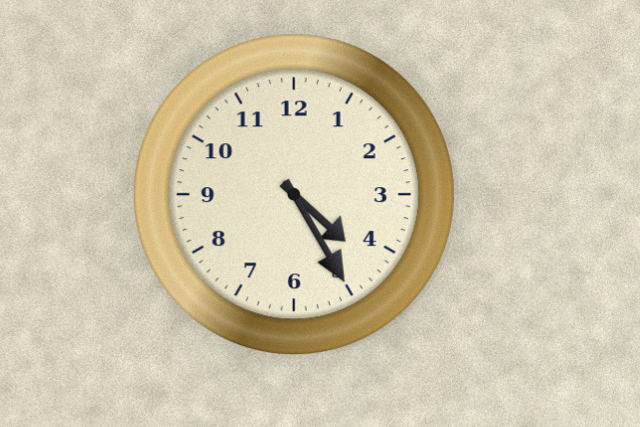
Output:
4,25
